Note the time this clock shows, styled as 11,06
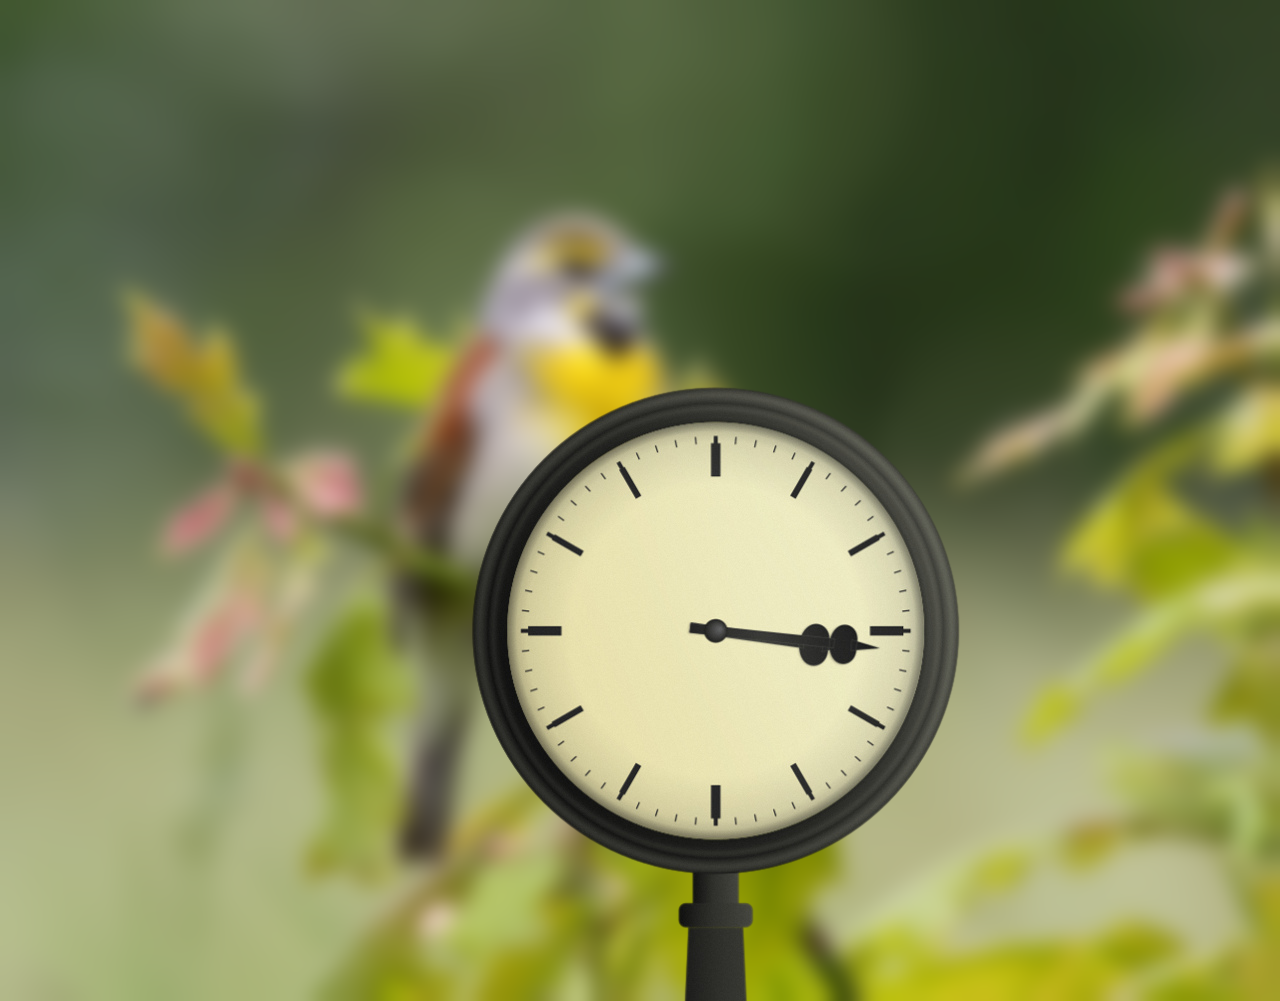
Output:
3,16
